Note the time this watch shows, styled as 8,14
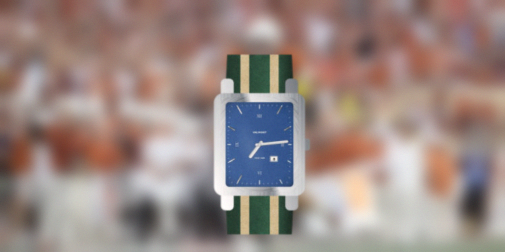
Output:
7,14
